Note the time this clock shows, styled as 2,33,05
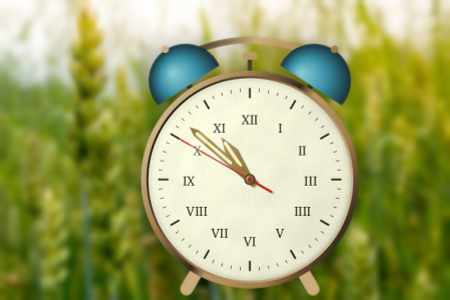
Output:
10,51,50
